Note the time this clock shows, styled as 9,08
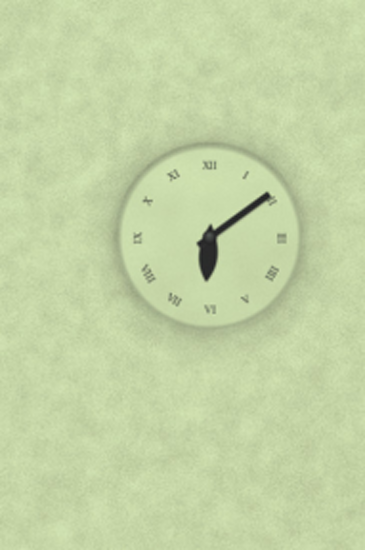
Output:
6,09
